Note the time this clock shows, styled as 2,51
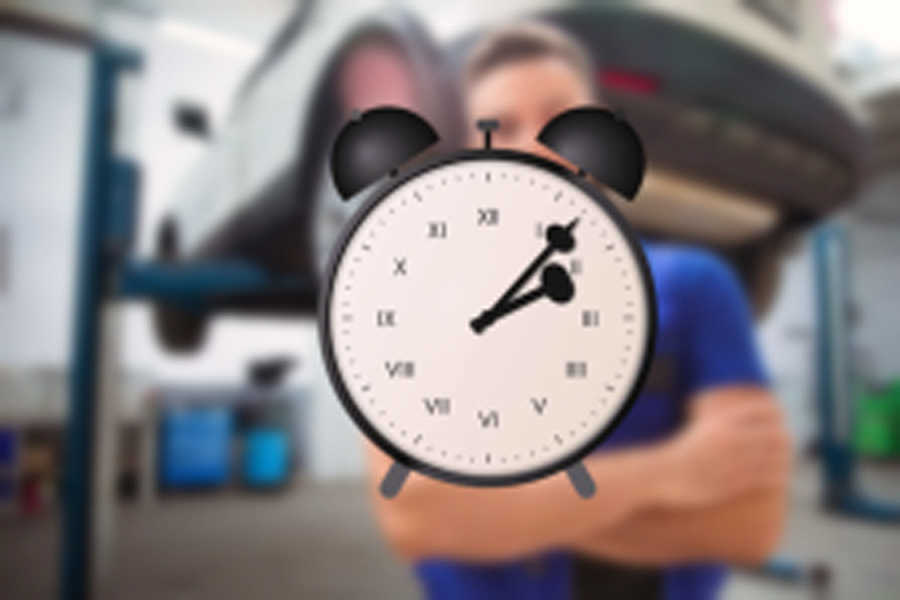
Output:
2,07
